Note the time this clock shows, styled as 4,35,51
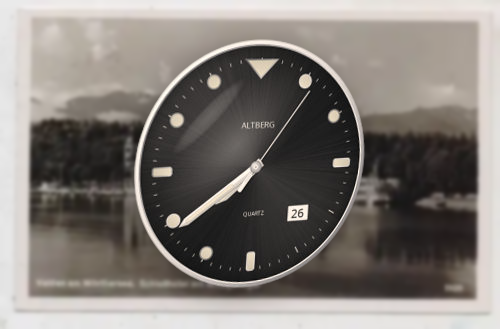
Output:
7,39,06
